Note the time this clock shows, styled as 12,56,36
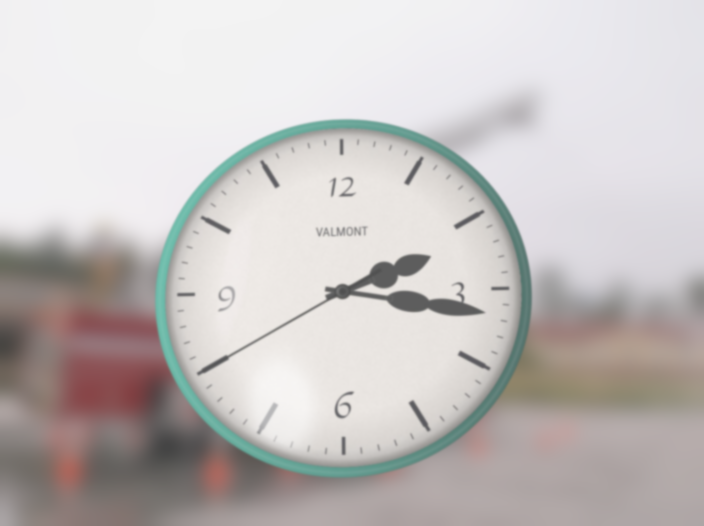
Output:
2,16,40
